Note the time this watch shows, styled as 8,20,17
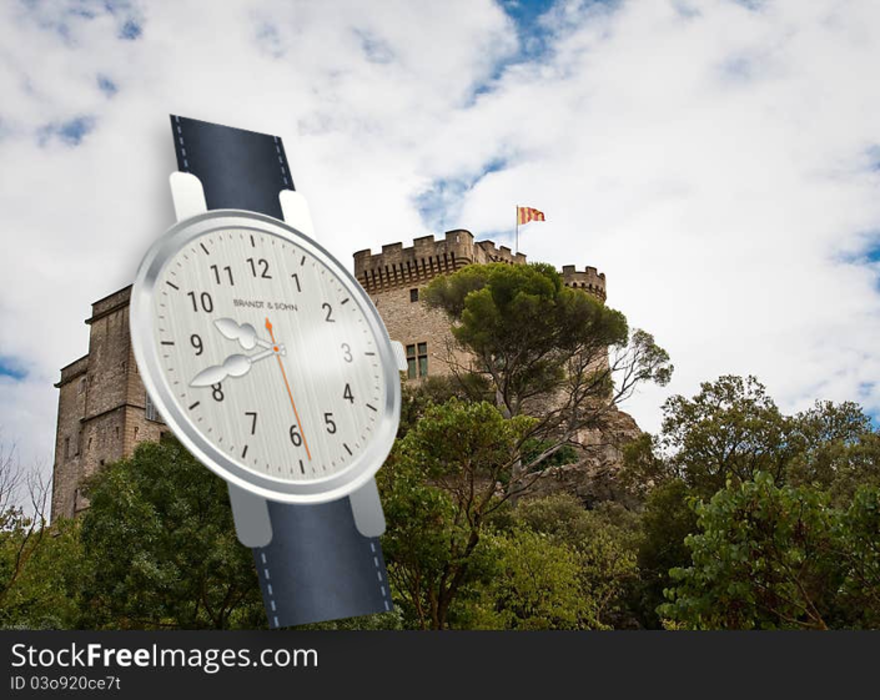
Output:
9,41,29
